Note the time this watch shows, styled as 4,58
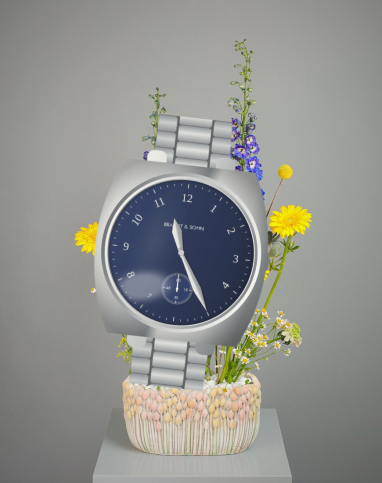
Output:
11,25
